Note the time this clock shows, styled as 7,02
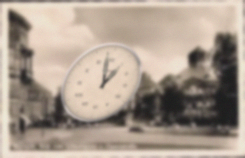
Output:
12,58
